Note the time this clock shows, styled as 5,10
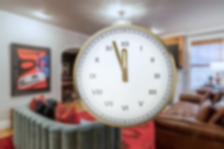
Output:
11,57
